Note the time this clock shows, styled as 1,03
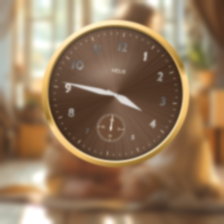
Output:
3,46
